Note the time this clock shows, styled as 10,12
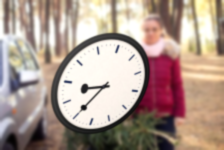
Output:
8,35
